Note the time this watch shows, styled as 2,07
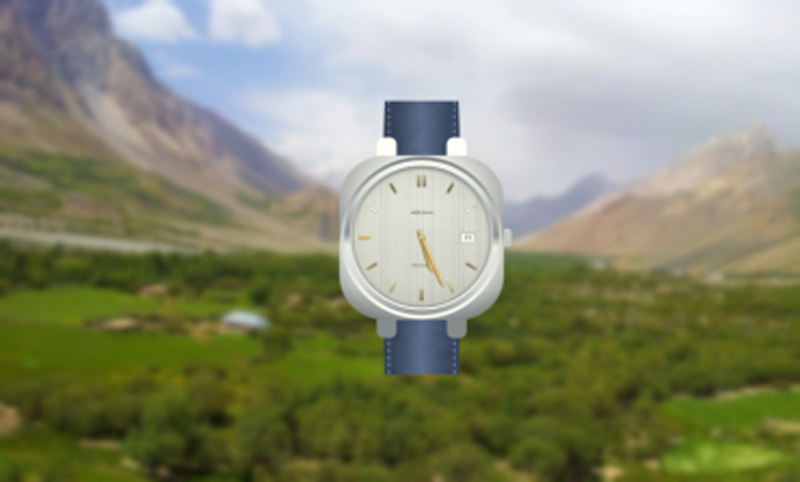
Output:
5,26
